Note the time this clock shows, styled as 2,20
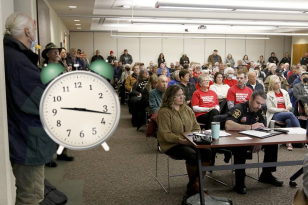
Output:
9,17
